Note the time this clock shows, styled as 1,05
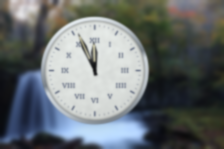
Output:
11,56
